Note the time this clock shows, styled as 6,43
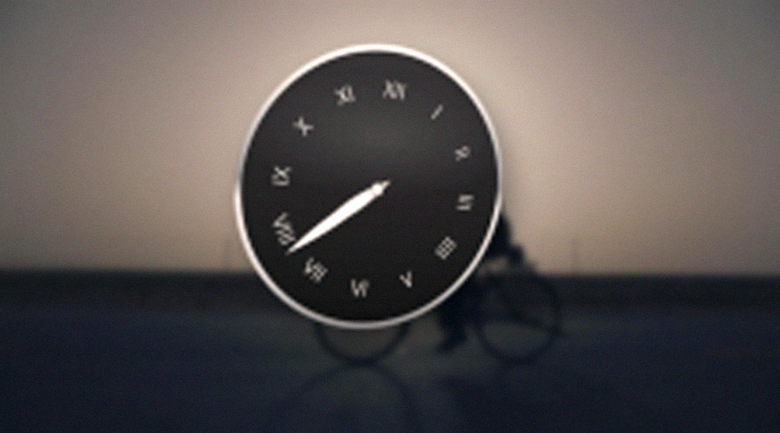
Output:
7,38
